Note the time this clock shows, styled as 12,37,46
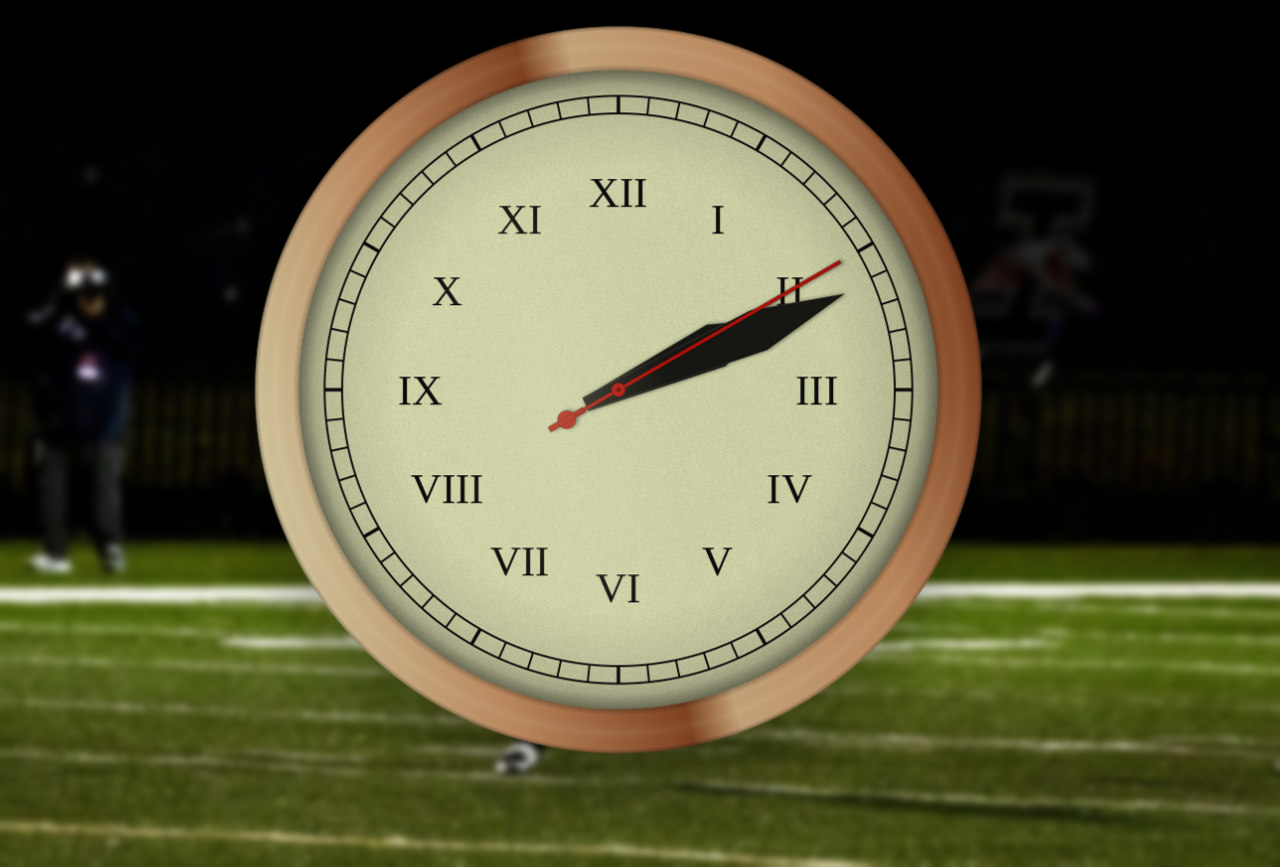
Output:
2,11,10
